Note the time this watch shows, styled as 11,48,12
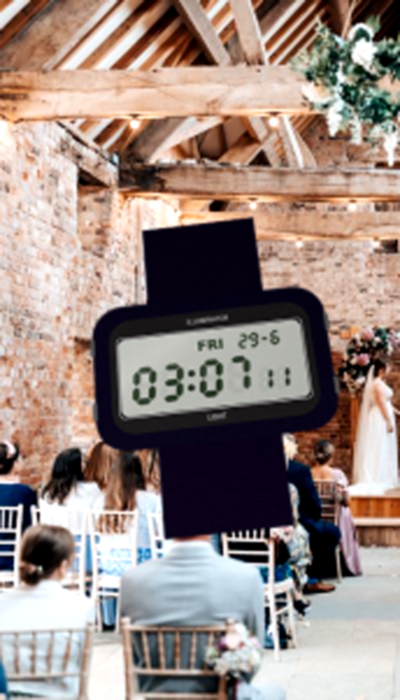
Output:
3,07,11
